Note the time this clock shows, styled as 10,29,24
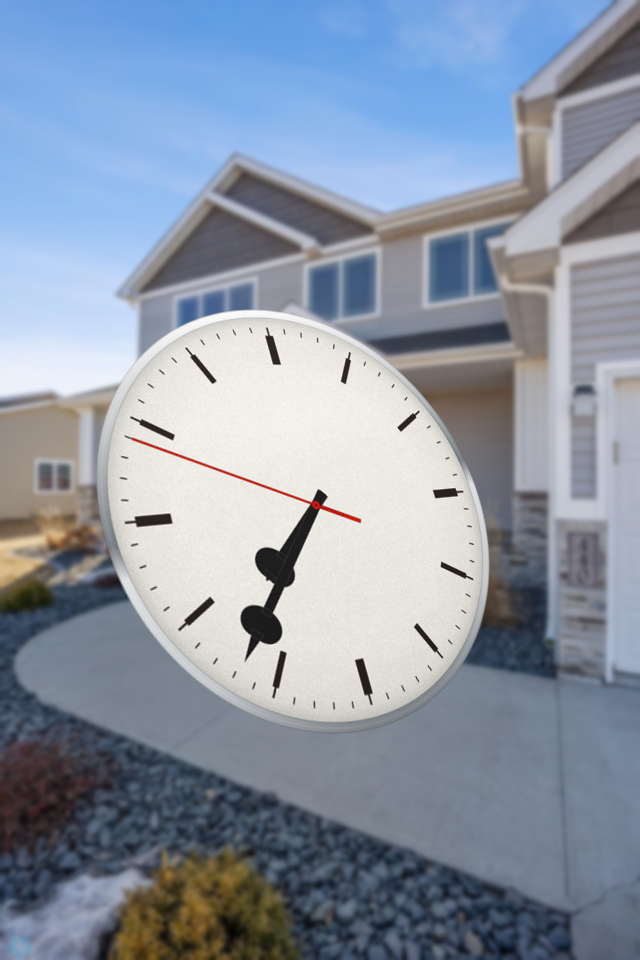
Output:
7,36,49
